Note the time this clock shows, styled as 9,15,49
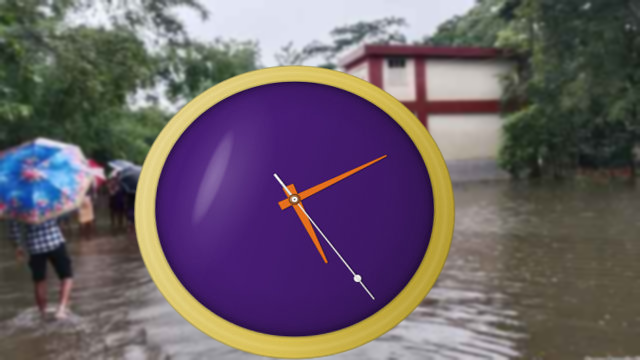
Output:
5,10,24
